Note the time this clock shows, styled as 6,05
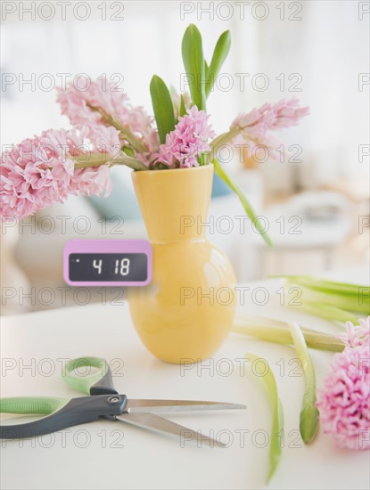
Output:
4,18
